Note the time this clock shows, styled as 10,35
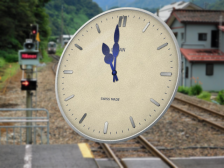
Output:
10,59
